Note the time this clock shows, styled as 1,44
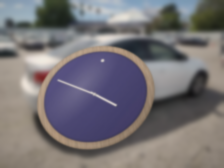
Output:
3,48
